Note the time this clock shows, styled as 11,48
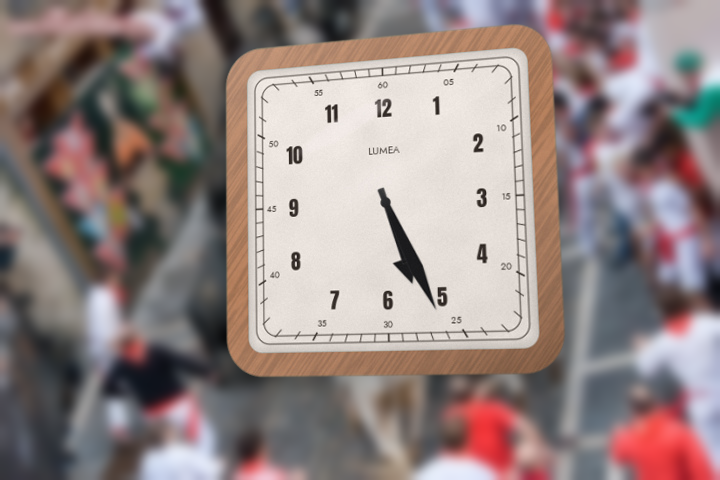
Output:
5,26
